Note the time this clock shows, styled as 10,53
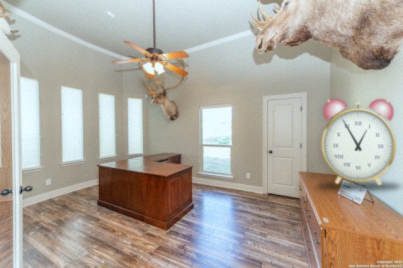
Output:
12,55
